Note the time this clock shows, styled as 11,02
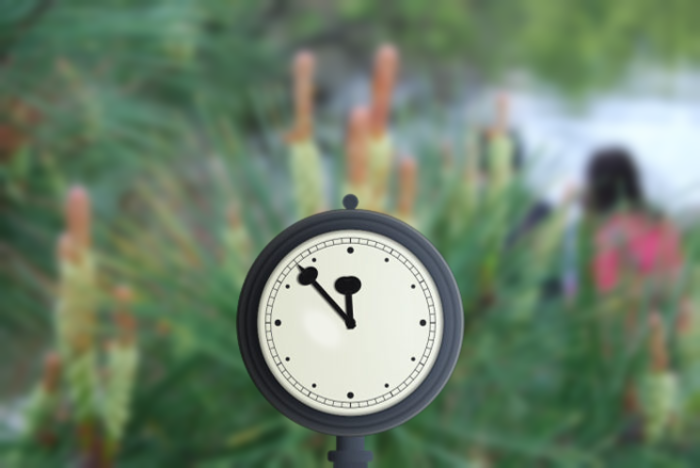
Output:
11,53
